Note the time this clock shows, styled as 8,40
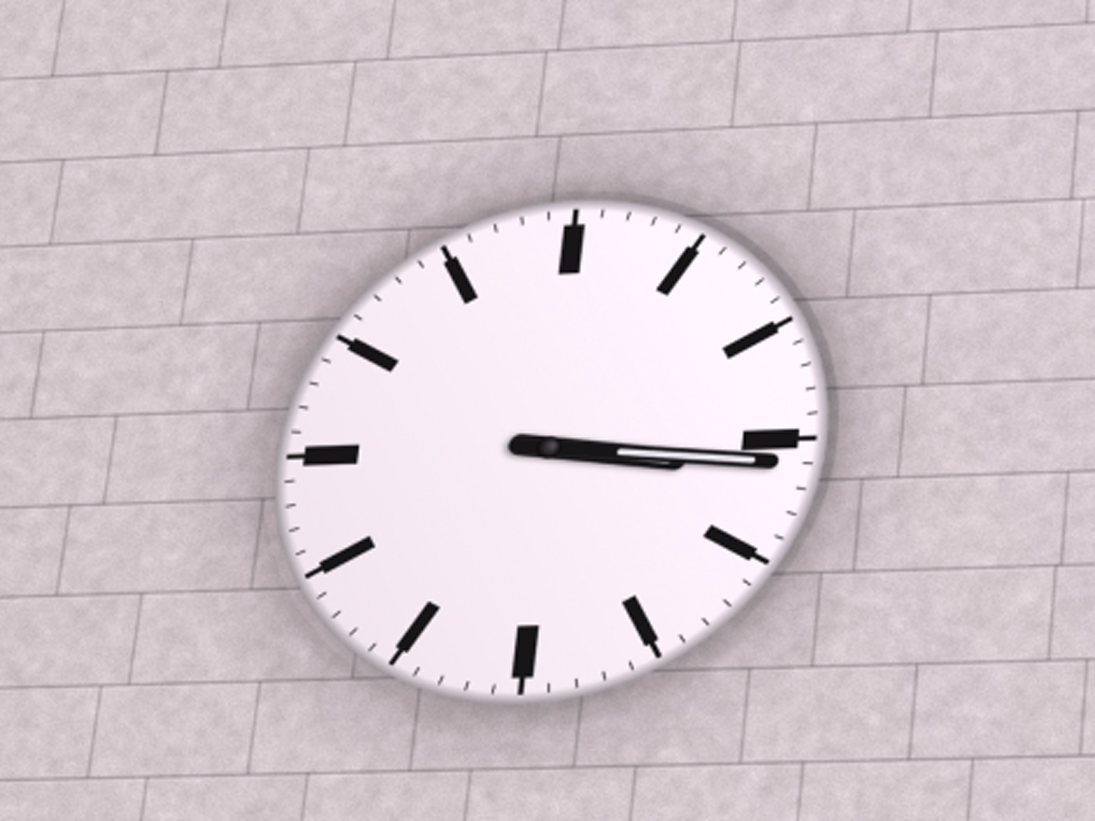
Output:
3,16
